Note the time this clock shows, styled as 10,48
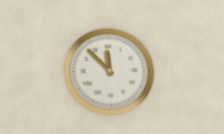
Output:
11,53
